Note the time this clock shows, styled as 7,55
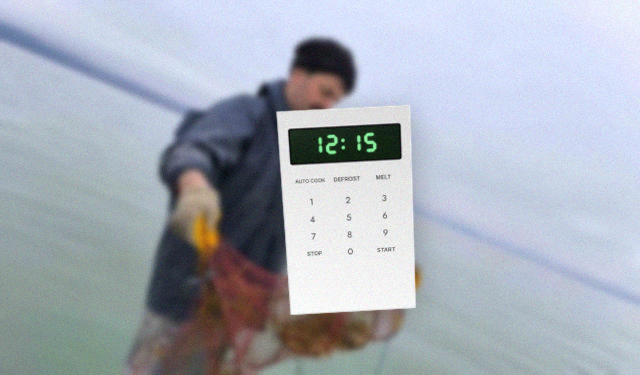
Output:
12,15
